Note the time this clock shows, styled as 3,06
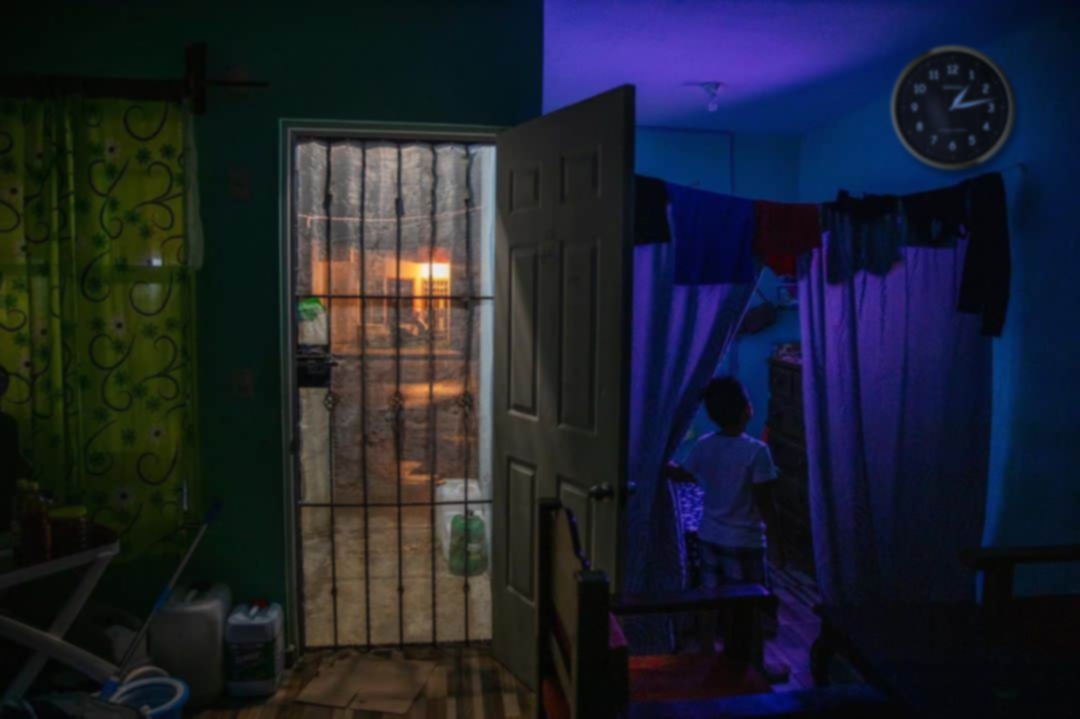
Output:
1,13
